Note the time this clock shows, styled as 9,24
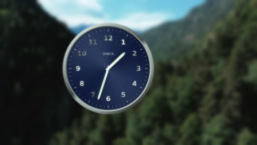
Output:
1,33
